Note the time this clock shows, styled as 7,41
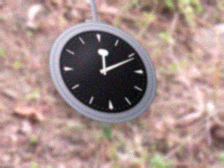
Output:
12,11
